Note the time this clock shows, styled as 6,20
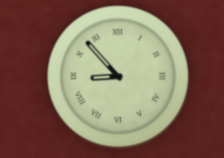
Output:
8,53
